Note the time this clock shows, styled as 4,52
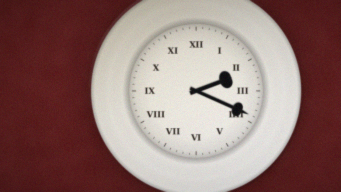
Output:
2,19
